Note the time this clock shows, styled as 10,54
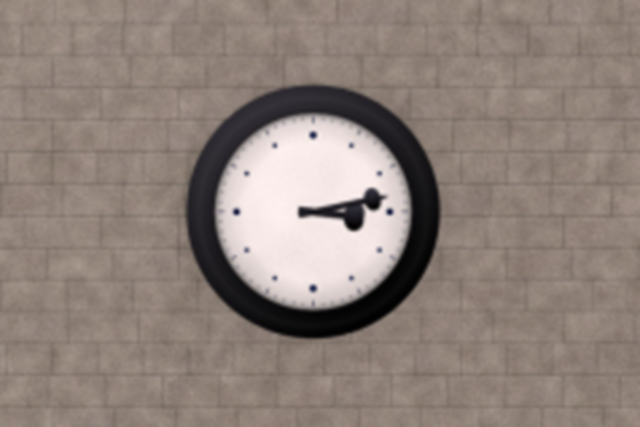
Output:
3,13
